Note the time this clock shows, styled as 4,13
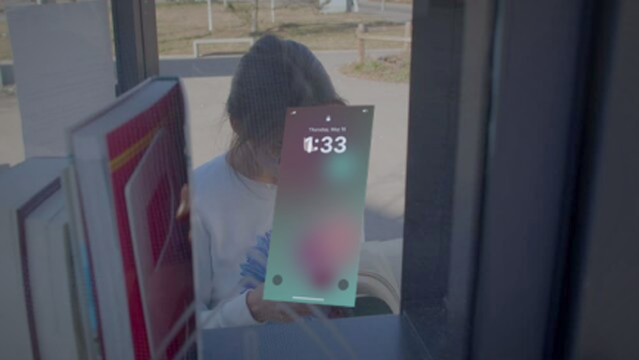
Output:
1,33
